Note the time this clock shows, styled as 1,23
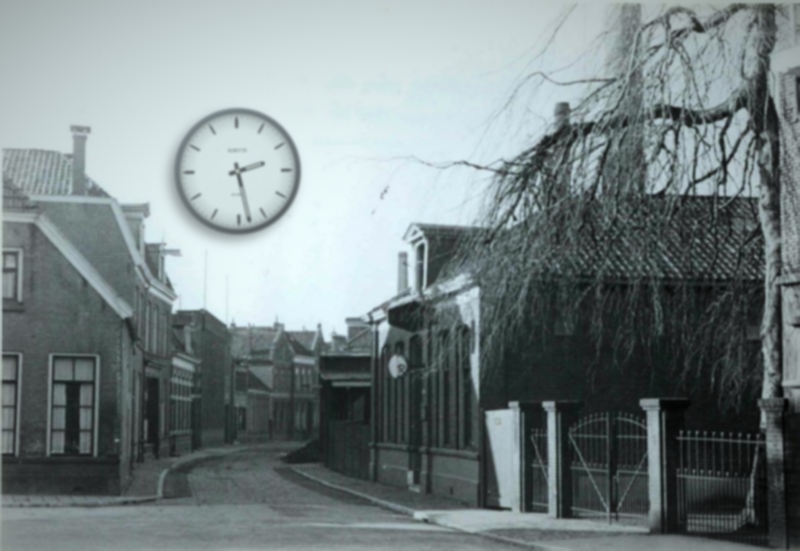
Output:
2,28
